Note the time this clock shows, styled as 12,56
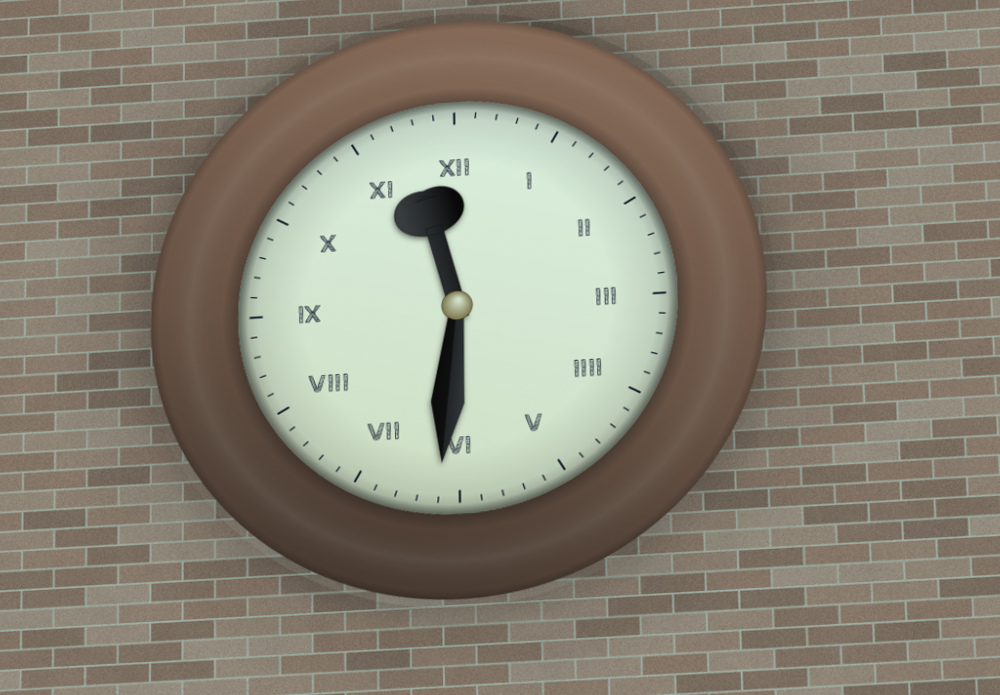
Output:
11,31
